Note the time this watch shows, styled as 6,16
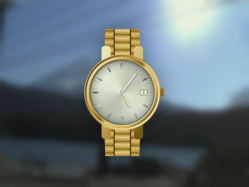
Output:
5,06
